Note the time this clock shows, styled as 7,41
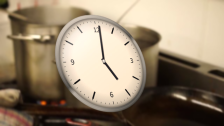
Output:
5,01
